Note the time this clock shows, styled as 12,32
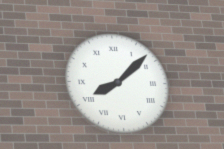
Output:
8,08
